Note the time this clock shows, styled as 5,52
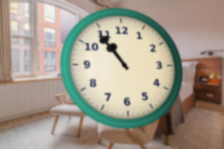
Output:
10,54
